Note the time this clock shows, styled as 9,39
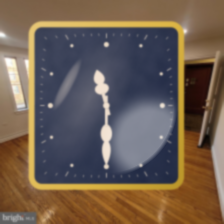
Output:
11,30
